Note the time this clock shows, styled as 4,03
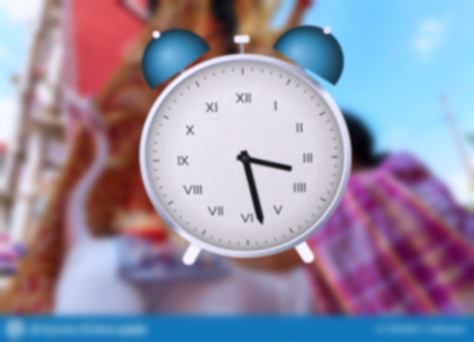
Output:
3,28
